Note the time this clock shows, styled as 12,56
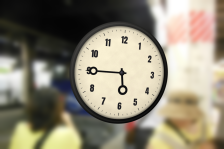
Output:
5,45
